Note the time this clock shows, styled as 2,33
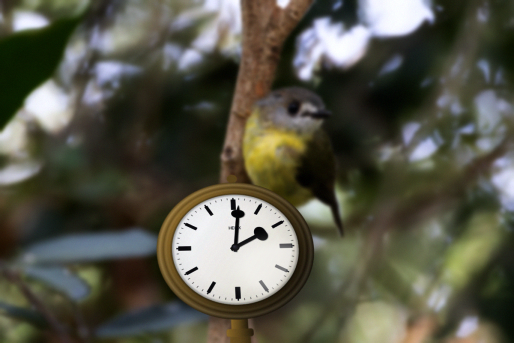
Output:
2,01
